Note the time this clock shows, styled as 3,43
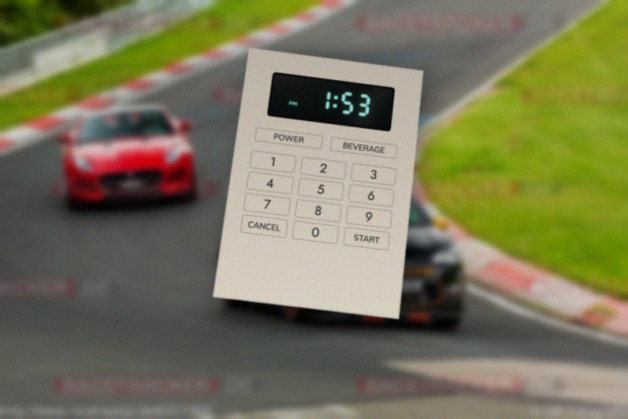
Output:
1,53
